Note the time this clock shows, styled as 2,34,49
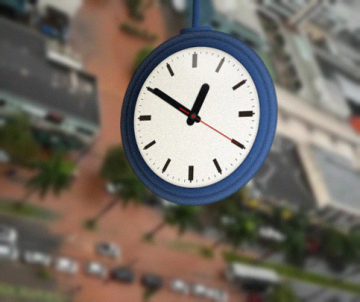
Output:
12,50,20
